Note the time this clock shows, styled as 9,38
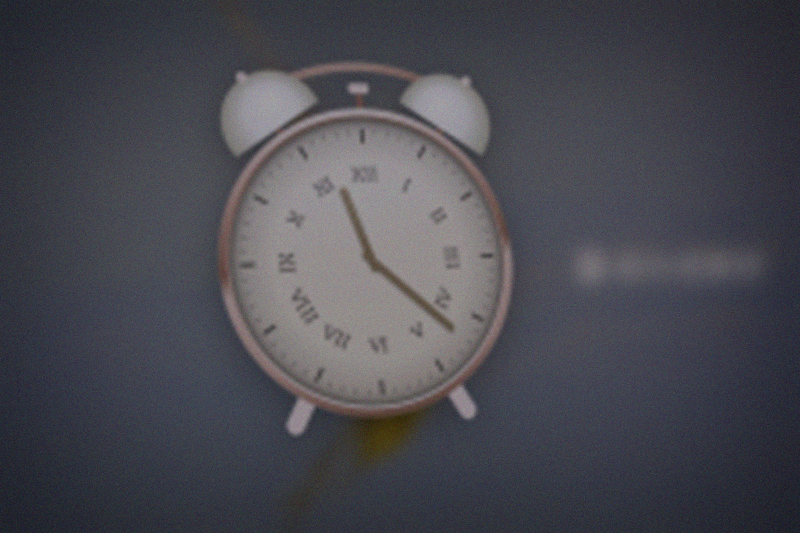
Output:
11,22
